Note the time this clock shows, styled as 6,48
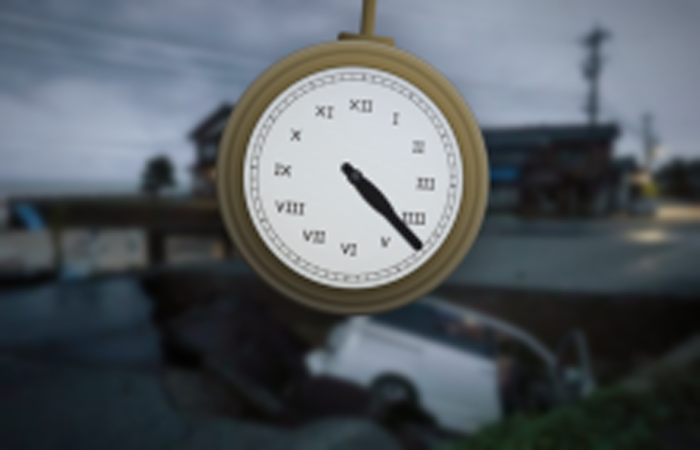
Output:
4,22
